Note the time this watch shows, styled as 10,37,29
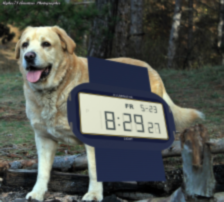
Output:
8,29,27
